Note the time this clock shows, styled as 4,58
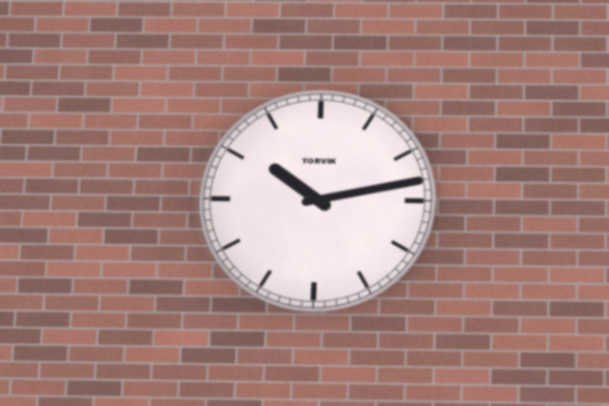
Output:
10,13
